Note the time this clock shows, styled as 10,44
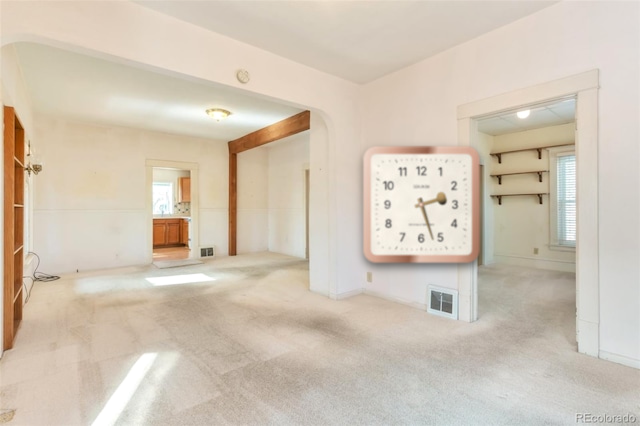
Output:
2,27
